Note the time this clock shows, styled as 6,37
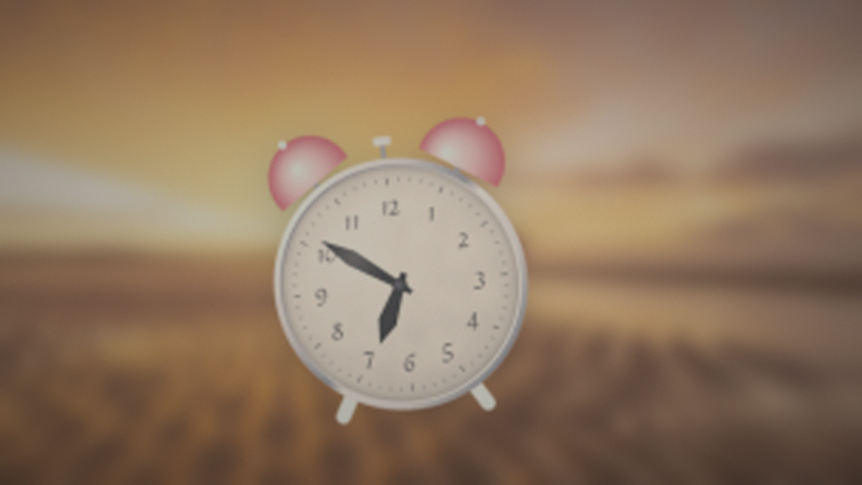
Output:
6,51
